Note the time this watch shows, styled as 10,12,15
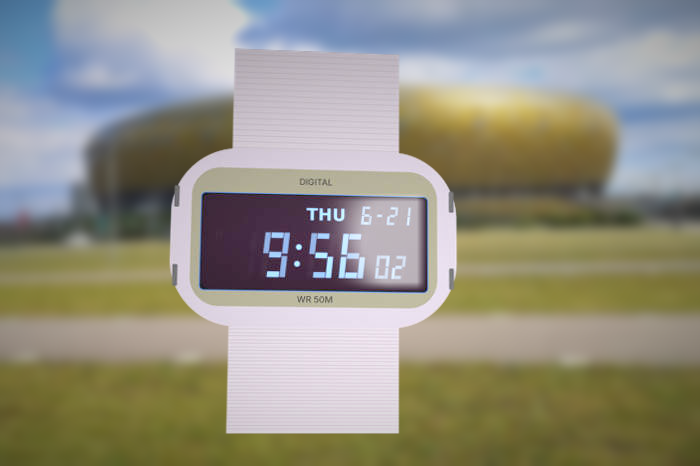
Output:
9,56,02
